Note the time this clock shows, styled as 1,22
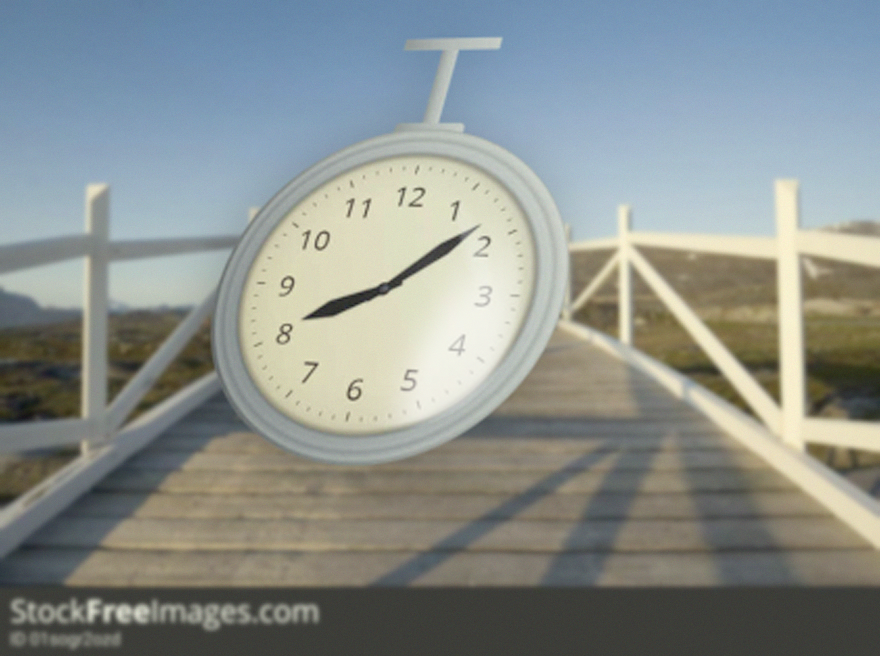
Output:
8,08
